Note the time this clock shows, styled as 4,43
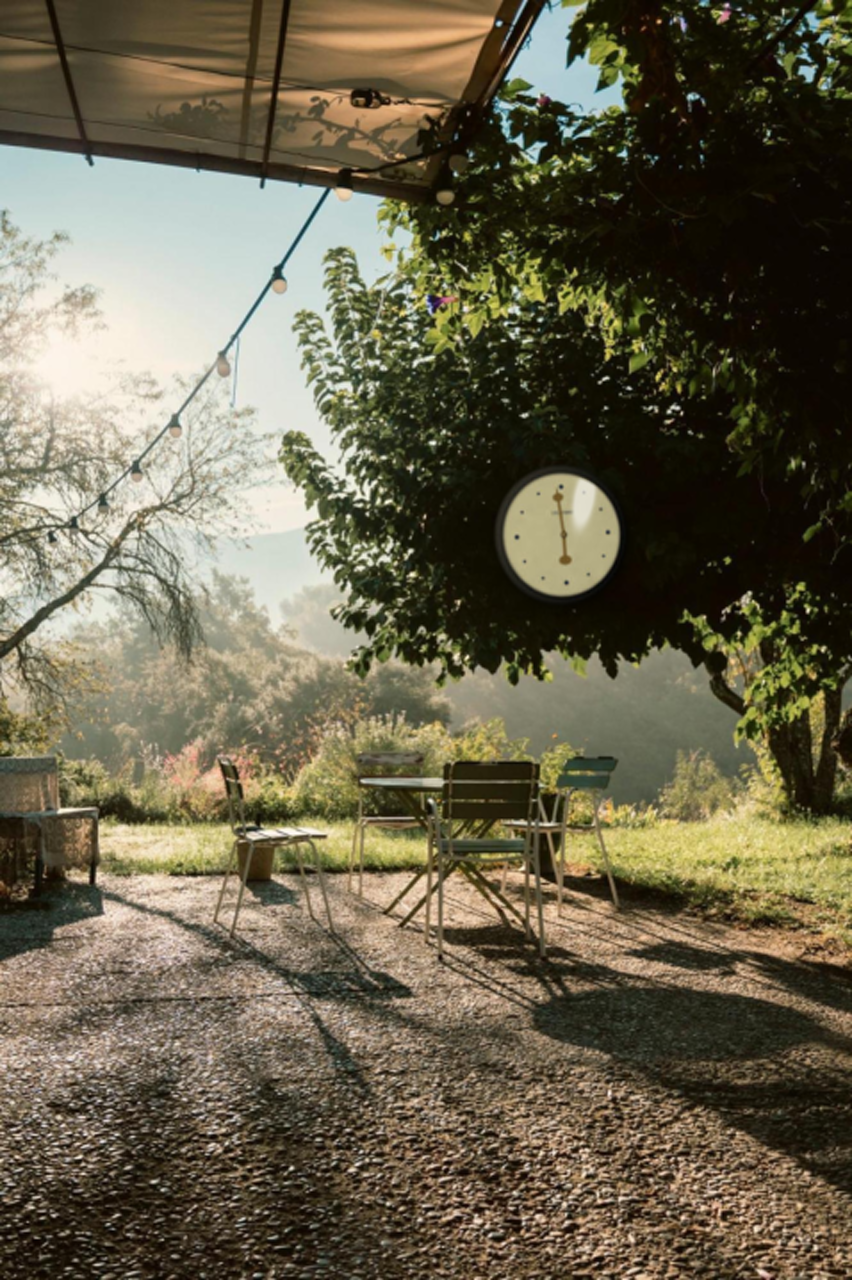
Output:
5,59
